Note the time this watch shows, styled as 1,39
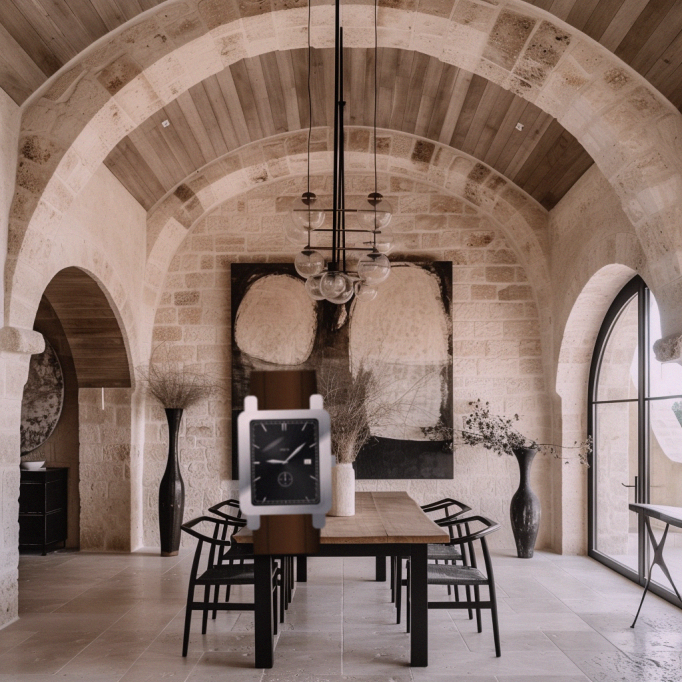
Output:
9,08
